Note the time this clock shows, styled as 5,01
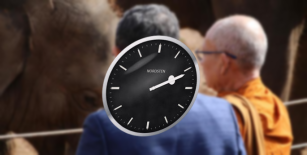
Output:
2,11
